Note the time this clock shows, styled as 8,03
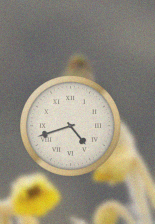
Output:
4,42
